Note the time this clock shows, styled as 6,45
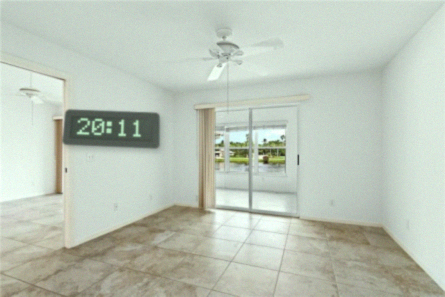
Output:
20,11
